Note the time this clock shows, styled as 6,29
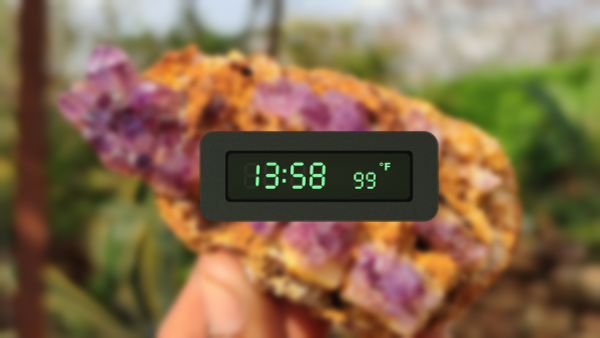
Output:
13,58
